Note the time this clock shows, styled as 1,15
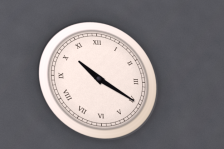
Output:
10,20
